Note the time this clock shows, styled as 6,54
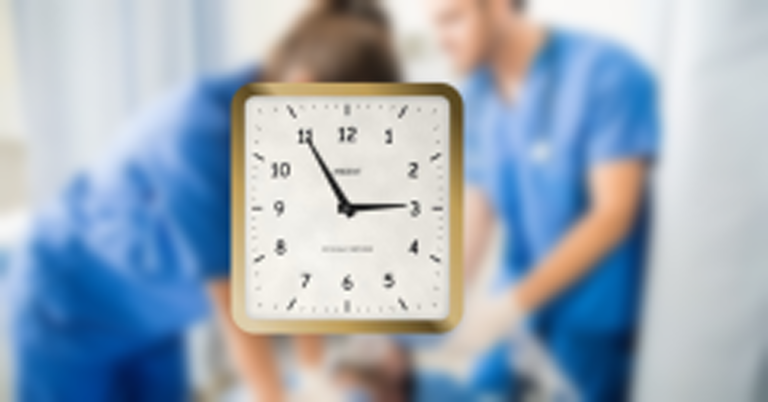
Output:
2,55
